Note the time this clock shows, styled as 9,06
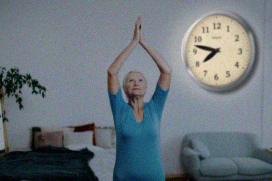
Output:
7,47
